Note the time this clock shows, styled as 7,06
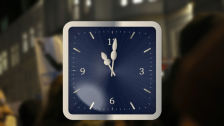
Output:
11,01
